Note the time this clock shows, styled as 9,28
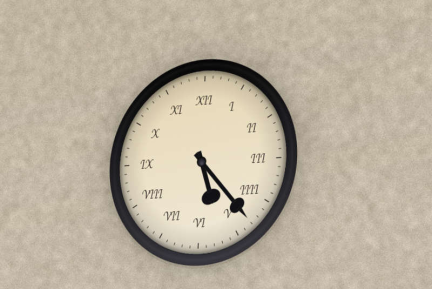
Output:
5,23
